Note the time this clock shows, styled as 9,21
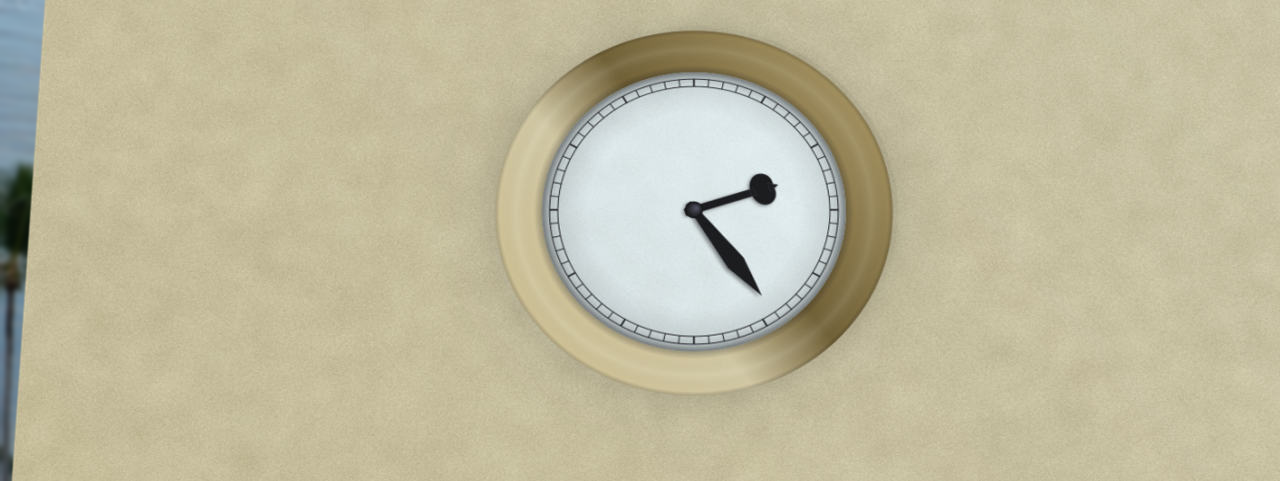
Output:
2,24
